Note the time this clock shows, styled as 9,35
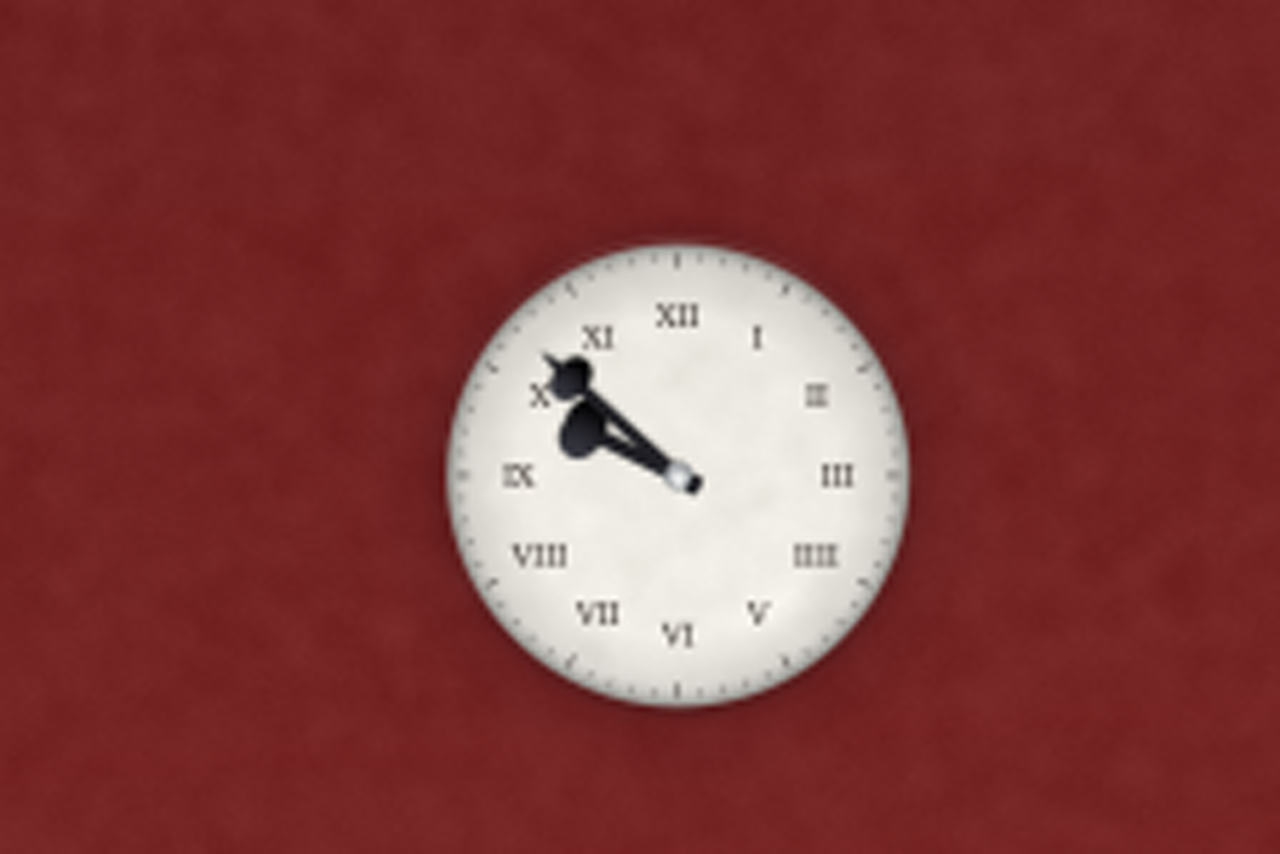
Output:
9,52
